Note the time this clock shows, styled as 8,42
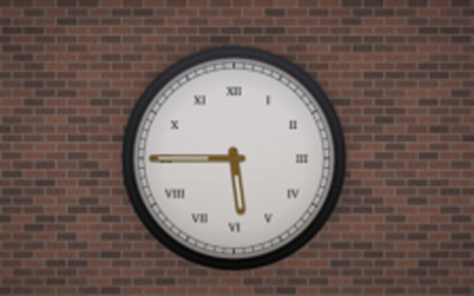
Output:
5,45
